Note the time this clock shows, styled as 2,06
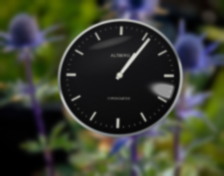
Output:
1,06
